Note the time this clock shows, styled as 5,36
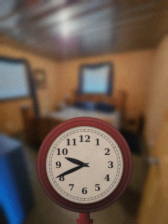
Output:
9,41
